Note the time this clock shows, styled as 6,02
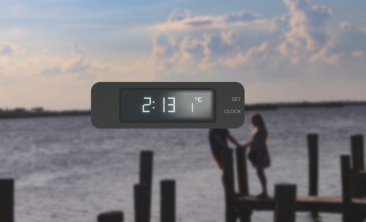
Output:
2,13
